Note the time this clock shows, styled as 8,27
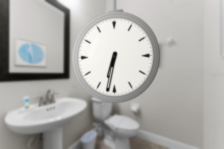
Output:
6,32
